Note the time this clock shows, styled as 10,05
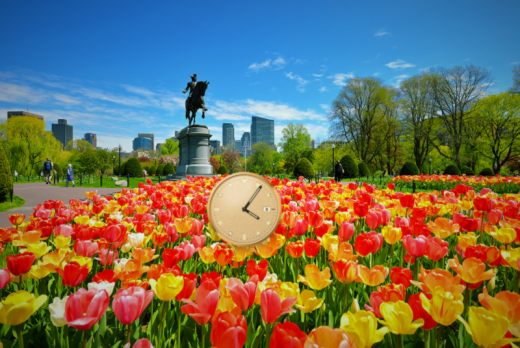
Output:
4,06
